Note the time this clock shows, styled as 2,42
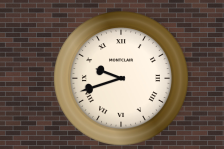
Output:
9,42
